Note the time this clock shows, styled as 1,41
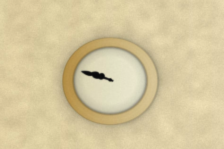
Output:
9,48
